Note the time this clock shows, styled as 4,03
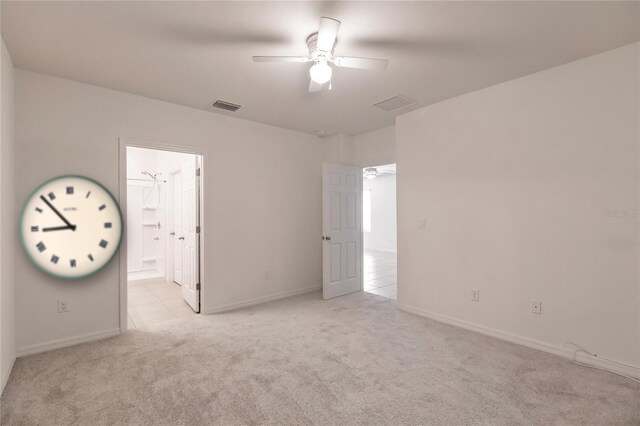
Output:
8,53
